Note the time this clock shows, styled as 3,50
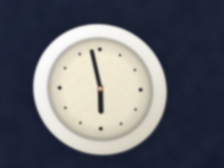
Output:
5,58
